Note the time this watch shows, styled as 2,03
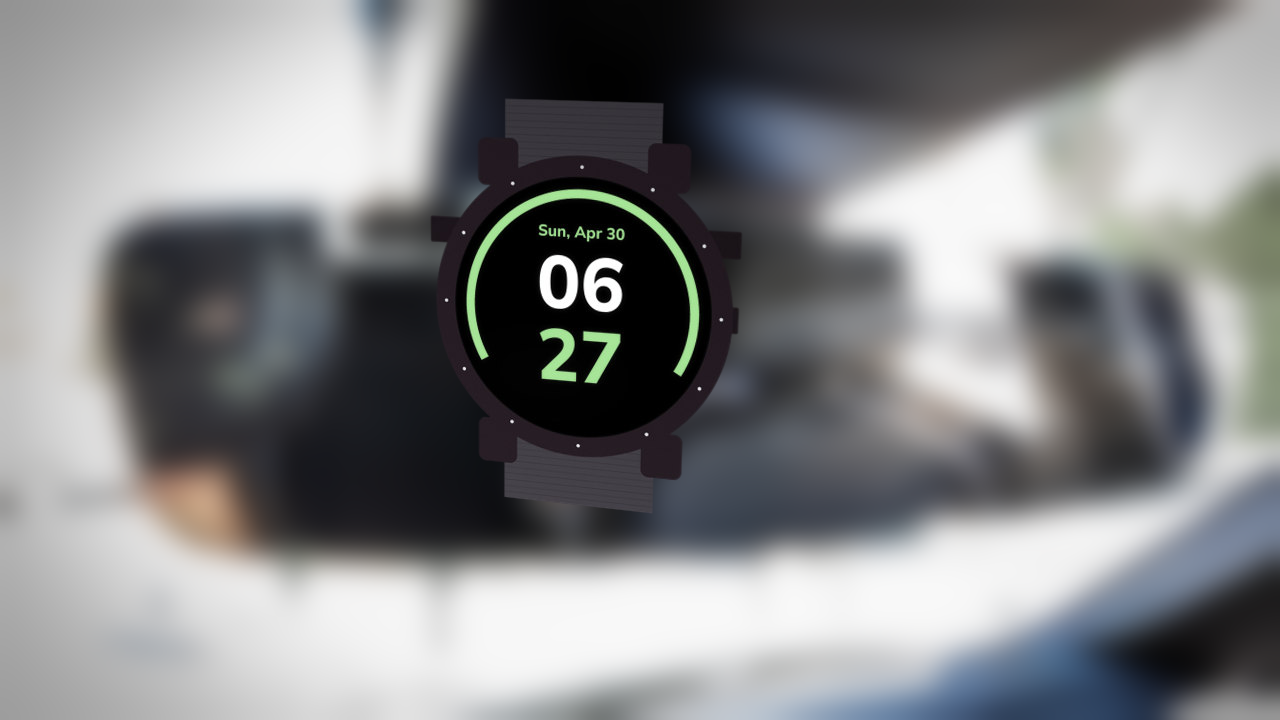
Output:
6,27
